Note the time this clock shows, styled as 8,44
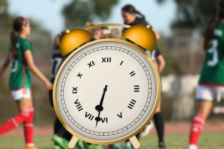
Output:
6,32
